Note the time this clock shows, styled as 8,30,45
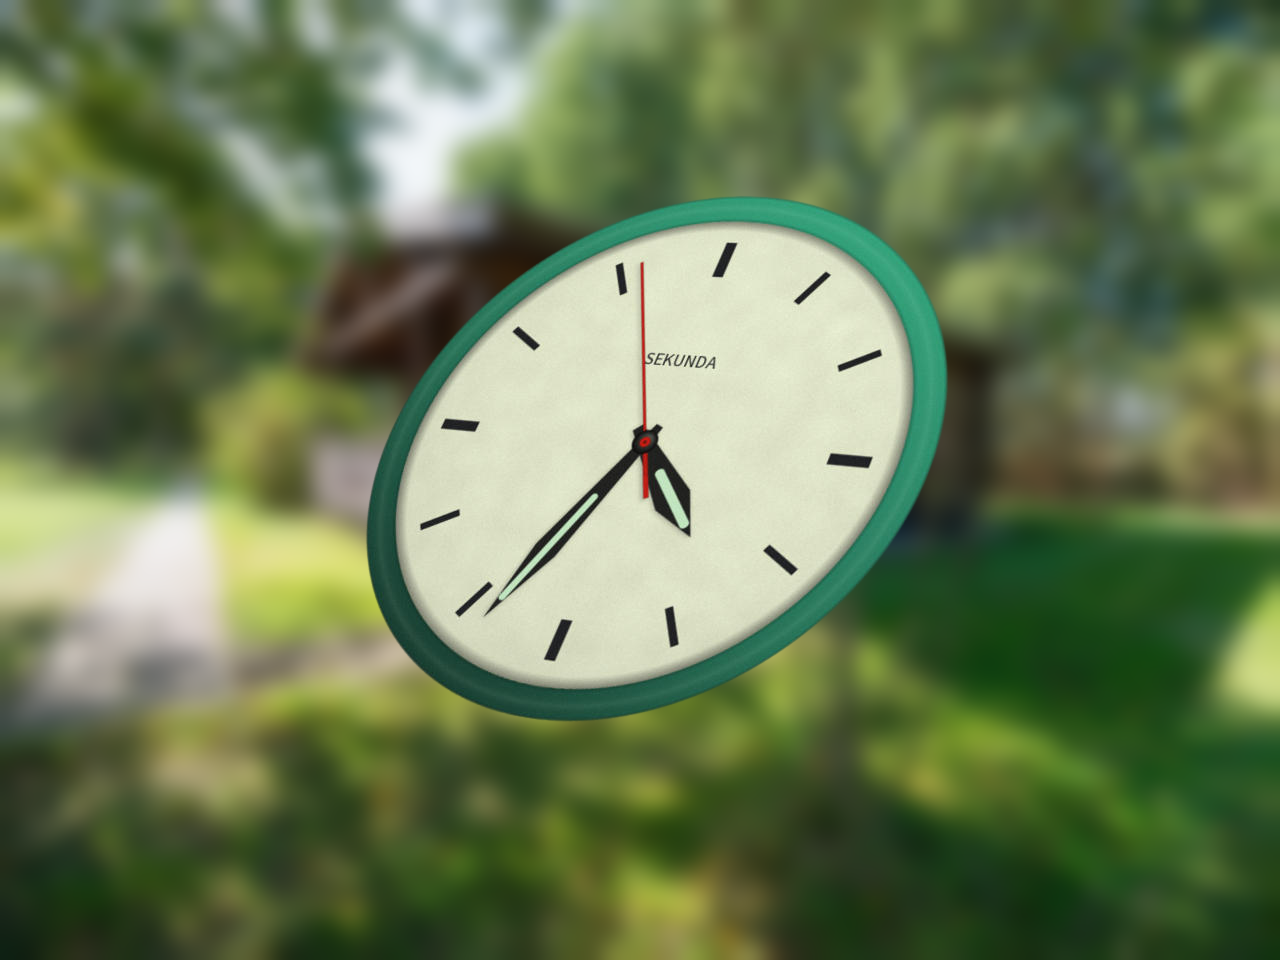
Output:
4,33,56
